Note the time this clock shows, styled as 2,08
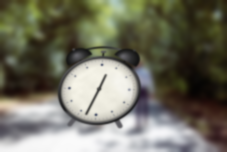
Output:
12,33
